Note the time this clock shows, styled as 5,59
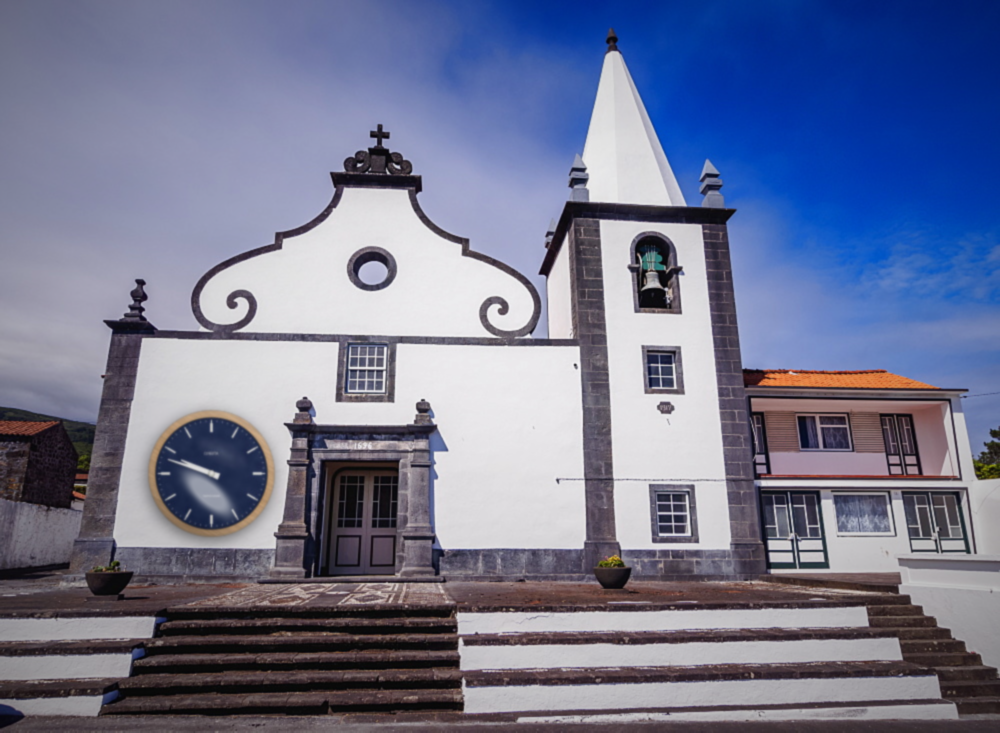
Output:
9,48
